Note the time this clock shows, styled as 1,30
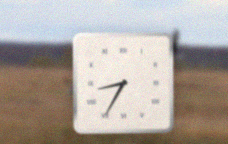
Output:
8,35
